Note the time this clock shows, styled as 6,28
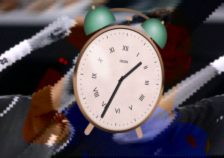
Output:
1,34
